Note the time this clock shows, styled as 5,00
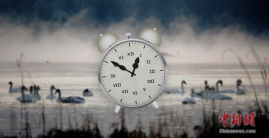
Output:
12,51
